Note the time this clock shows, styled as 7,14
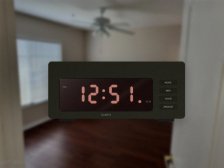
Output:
12,51
